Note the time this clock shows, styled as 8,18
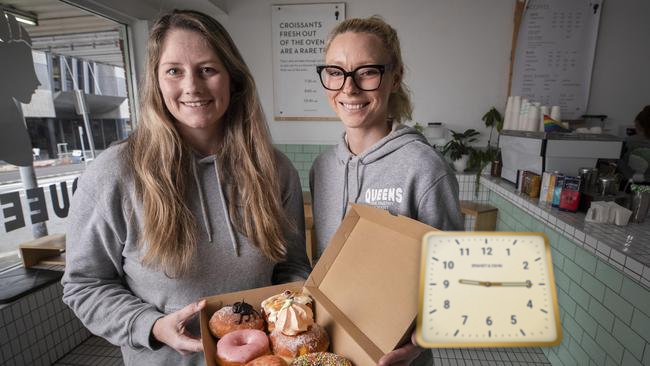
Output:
9,15
